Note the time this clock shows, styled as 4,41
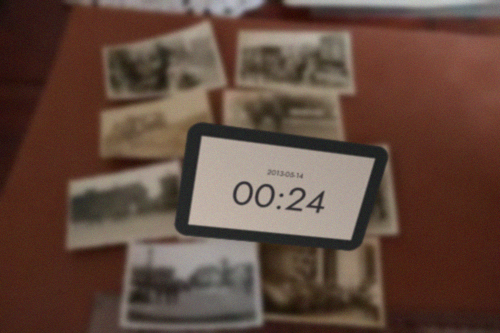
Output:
0,24
